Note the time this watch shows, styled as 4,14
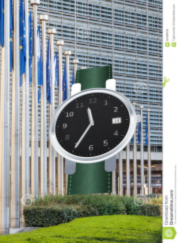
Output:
11,35
